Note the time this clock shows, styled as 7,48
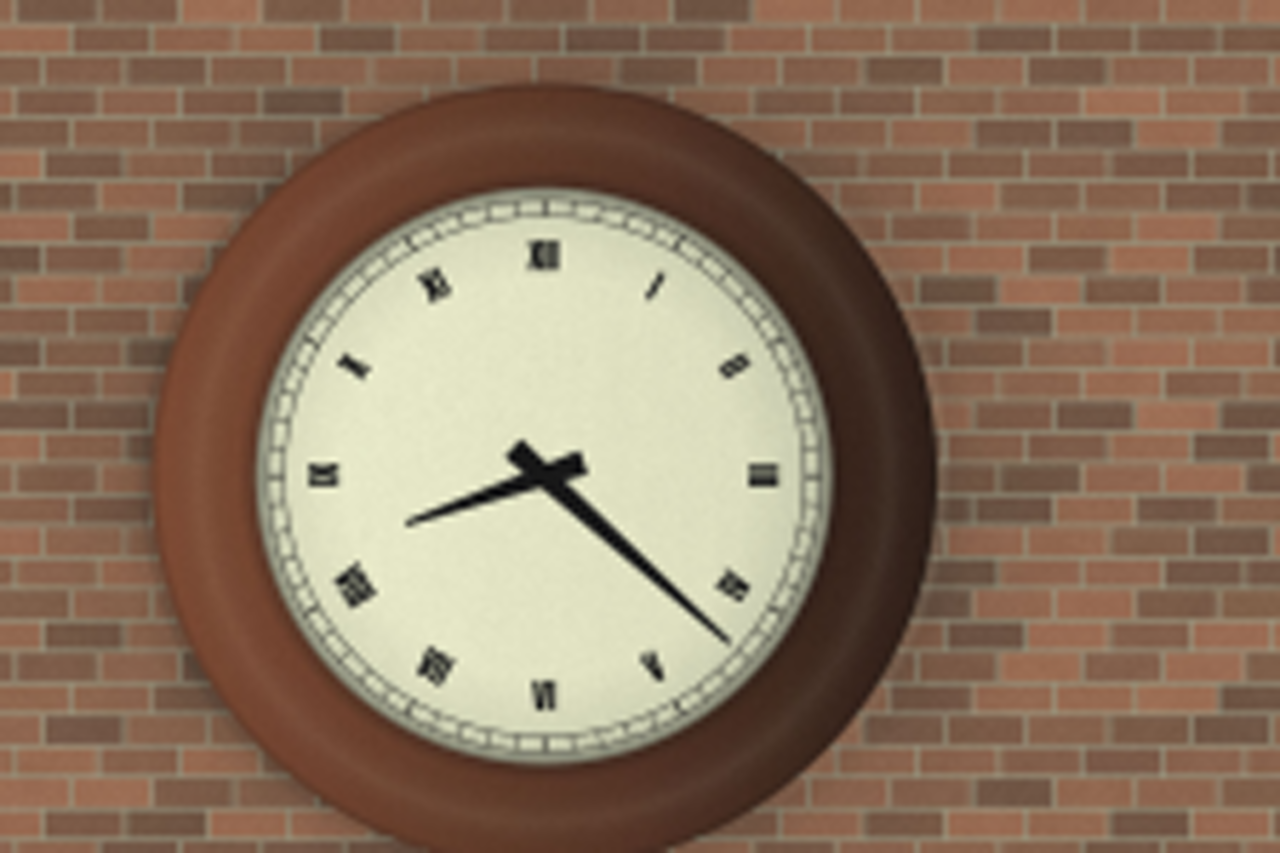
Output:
8,22
